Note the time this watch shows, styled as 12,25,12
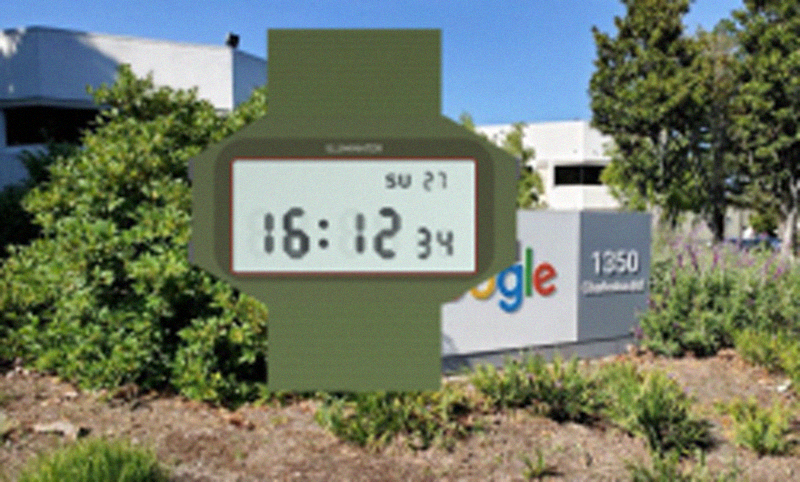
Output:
16,12,34
